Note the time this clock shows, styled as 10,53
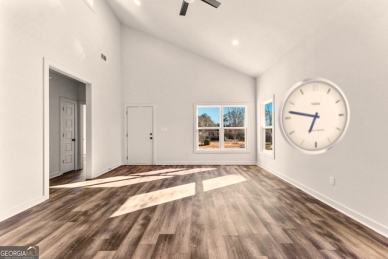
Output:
6,47
